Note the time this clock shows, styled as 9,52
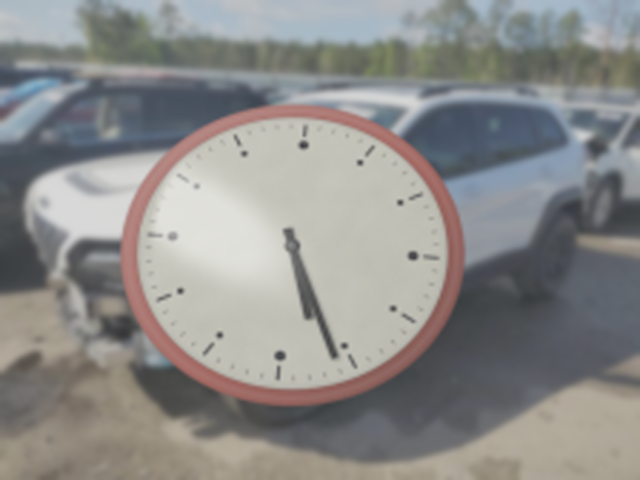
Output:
5,26
